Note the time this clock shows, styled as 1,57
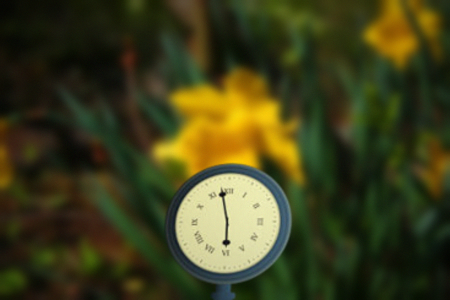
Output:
5,58
